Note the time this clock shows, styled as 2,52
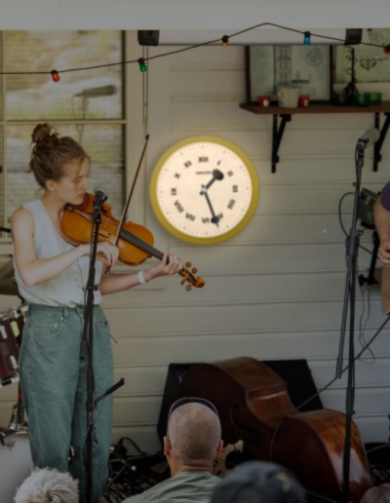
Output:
1,27
